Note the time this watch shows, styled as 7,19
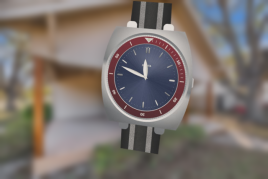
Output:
11,48
